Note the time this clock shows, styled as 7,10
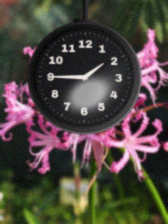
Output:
1,45
